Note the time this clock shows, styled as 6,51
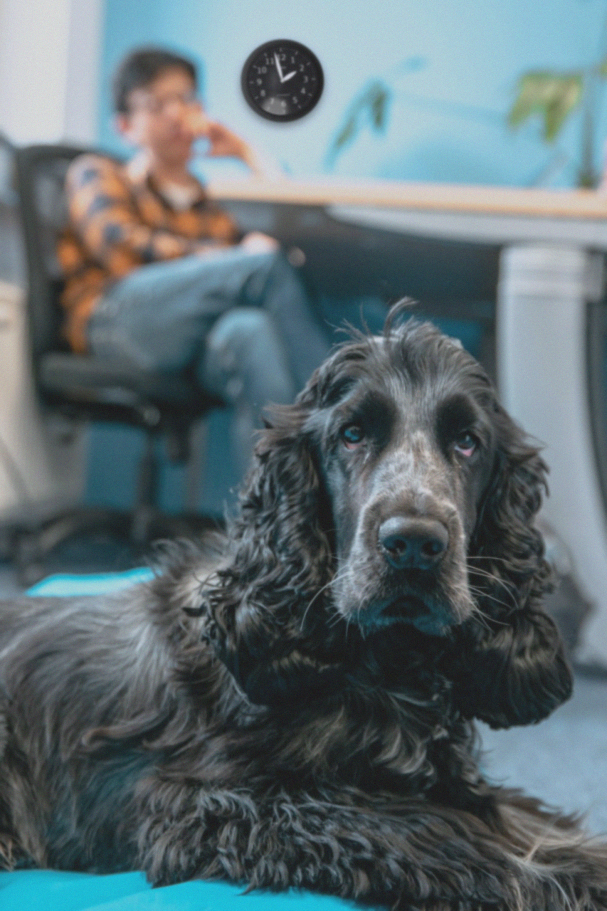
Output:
1,58
